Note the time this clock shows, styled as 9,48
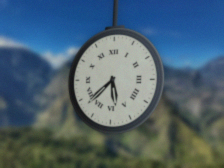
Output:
5,38
